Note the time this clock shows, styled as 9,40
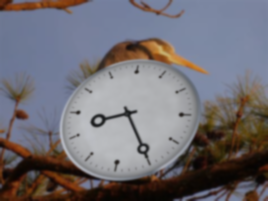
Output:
8,25
